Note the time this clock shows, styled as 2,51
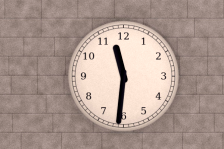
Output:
11,31
